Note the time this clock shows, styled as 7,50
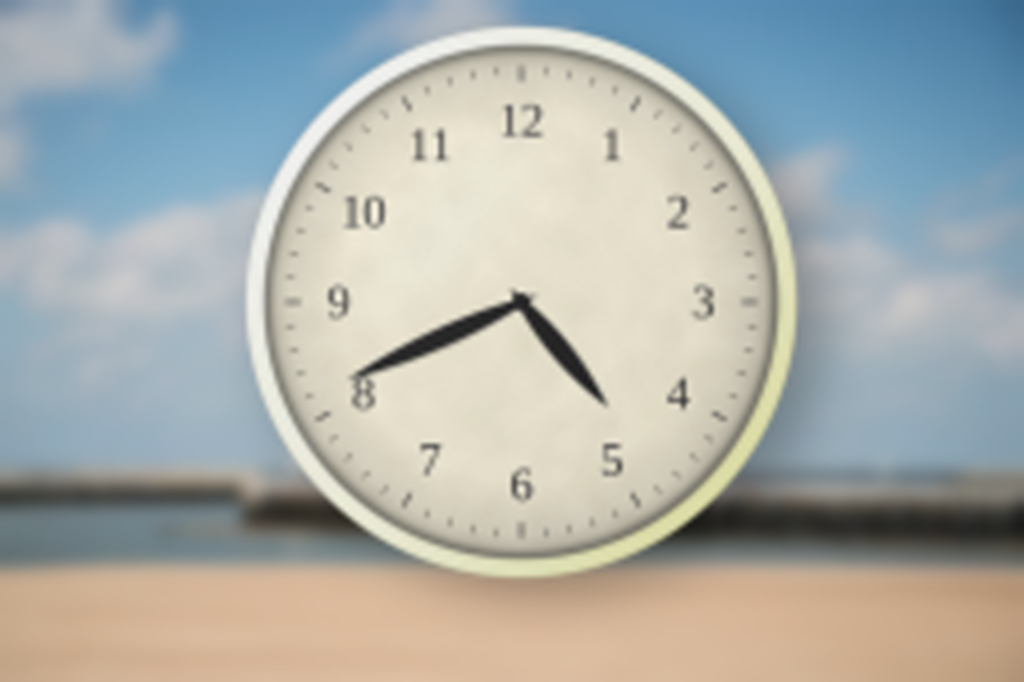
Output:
4,41
